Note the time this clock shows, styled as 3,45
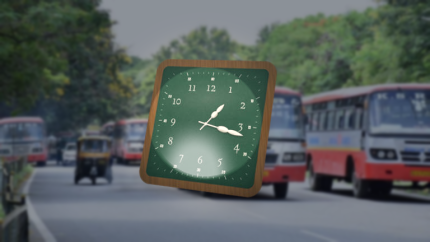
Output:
1,17
